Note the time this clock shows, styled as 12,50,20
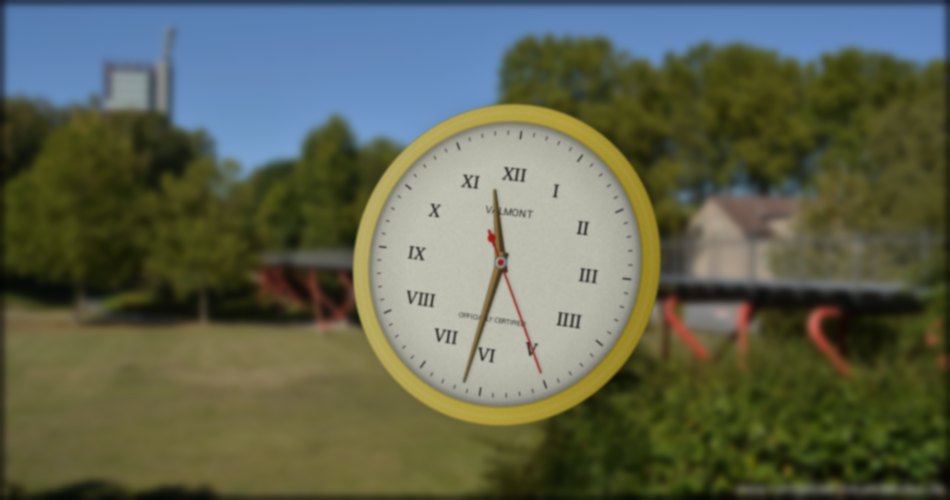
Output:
11,31,25
